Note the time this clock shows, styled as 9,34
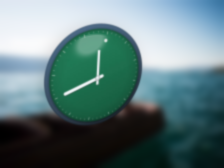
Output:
11,40
